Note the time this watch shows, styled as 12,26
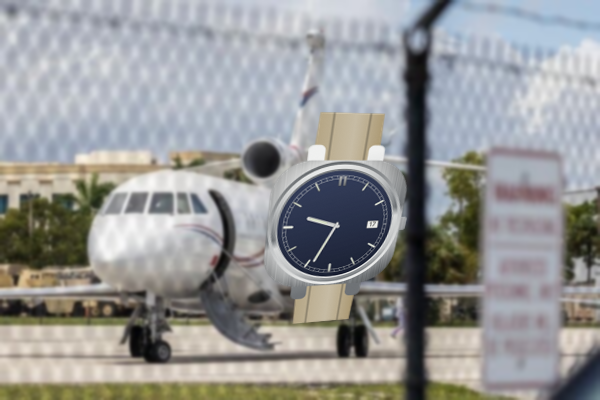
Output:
9,34
